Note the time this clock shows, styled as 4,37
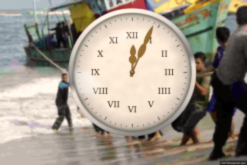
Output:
12,04
